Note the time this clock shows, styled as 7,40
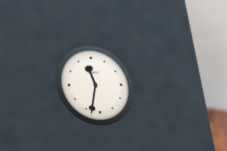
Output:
11,33
